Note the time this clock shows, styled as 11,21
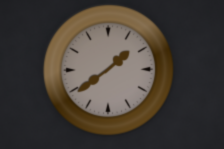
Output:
1,39
